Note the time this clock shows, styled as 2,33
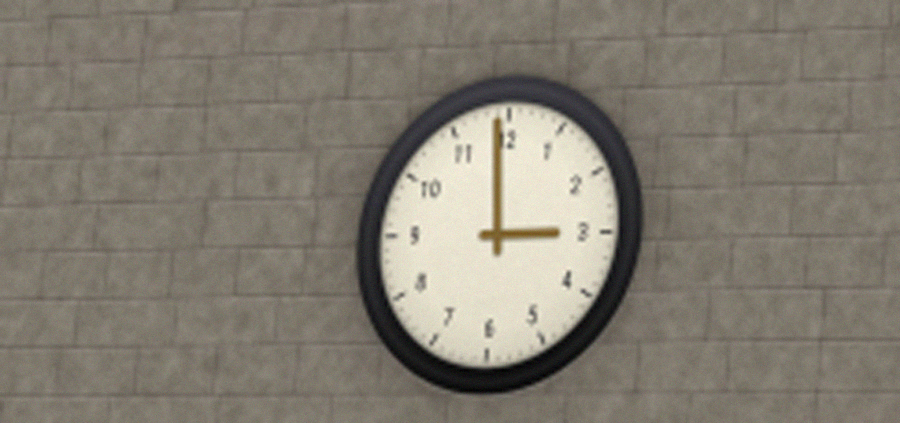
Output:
2,59
